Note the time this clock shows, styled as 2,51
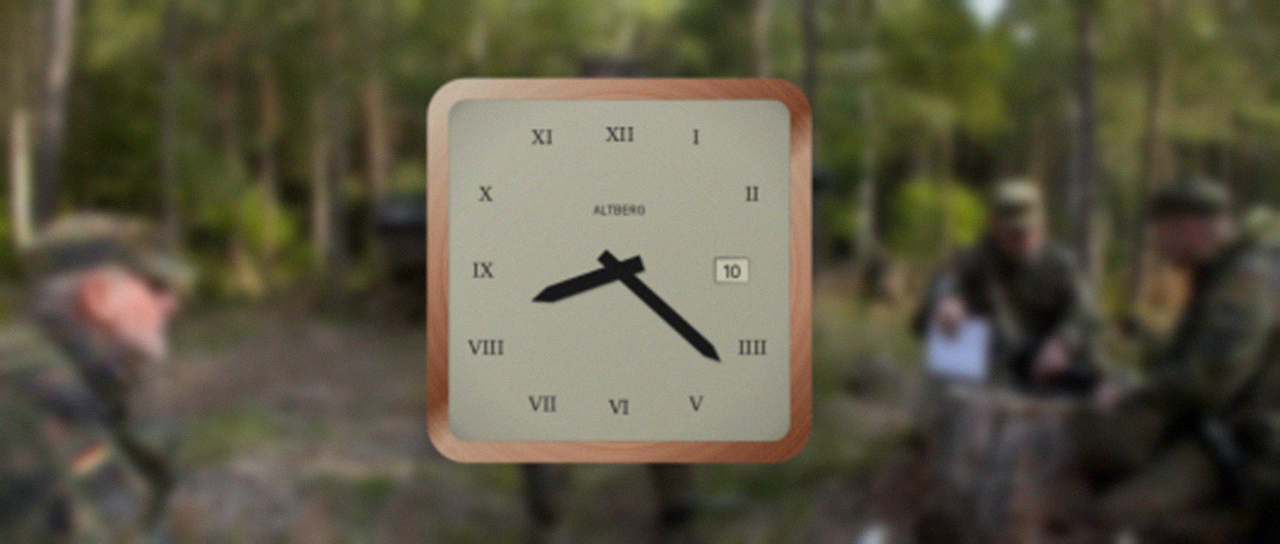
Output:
8,22
